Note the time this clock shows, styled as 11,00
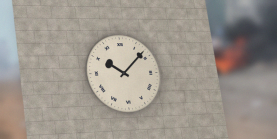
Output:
10,08
